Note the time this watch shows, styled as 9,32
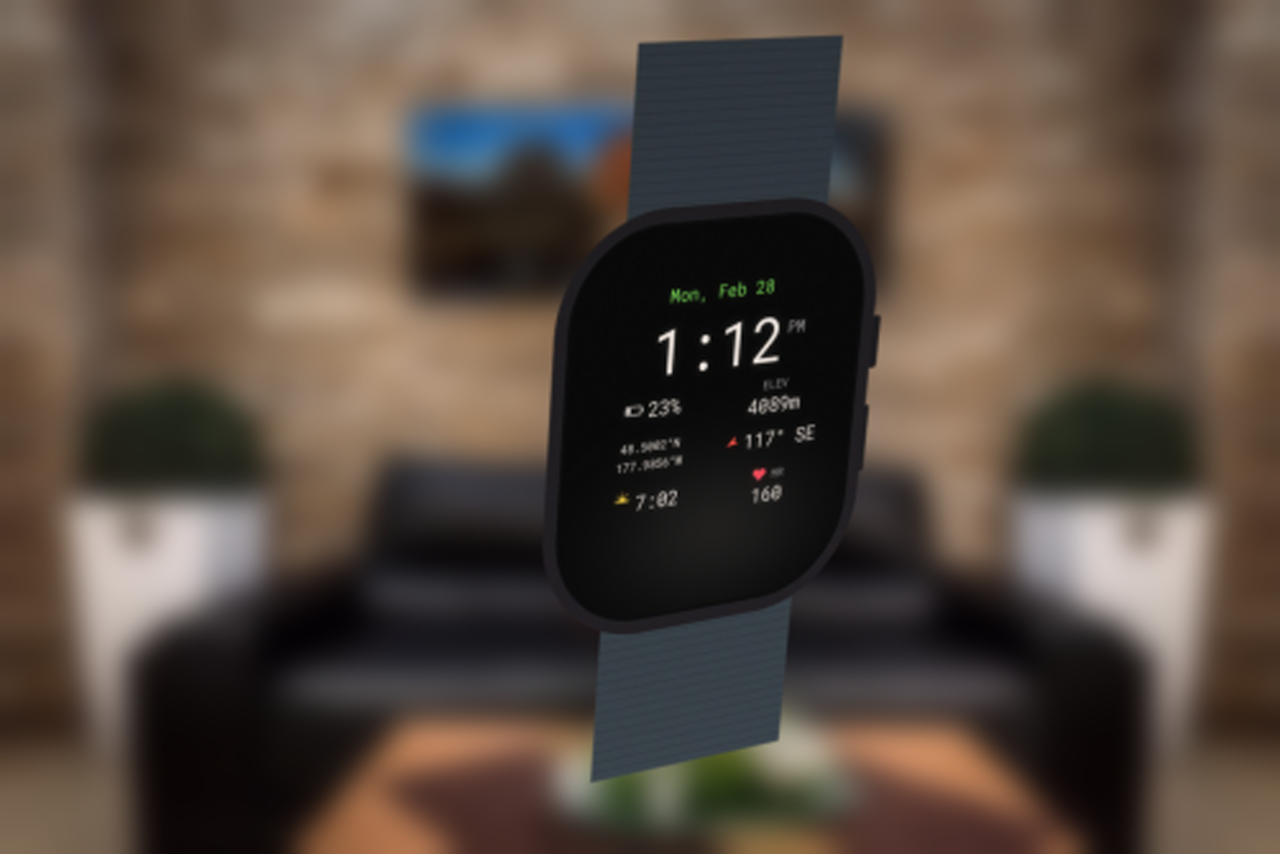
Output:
1,12
